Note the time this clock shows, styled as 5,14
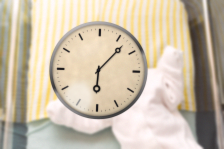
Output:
6,07
